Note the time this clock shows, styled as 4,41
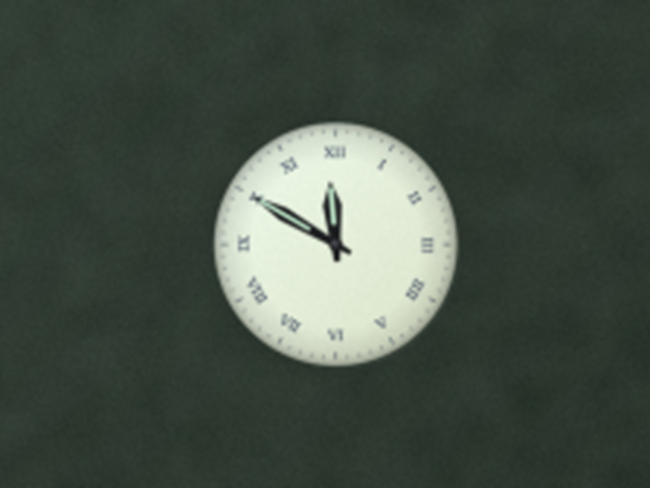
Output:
11,50
